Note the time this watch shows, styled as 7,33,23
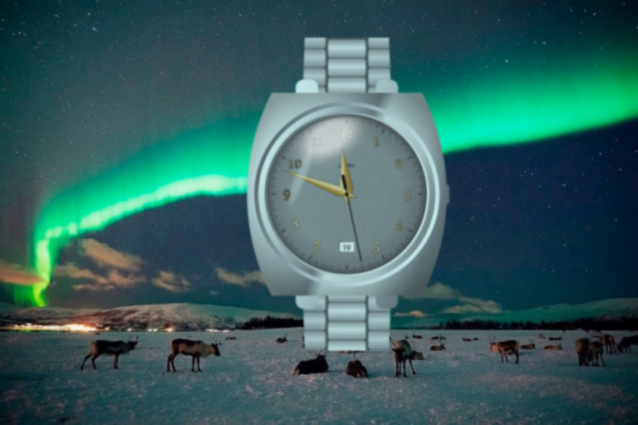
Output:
11,48,28
